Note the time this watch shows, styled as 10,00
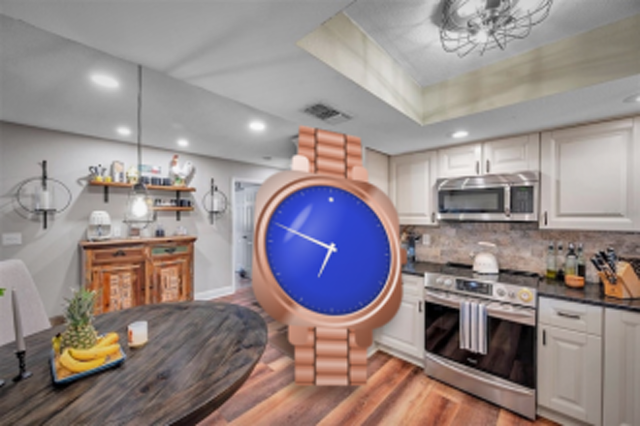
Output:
6,48
